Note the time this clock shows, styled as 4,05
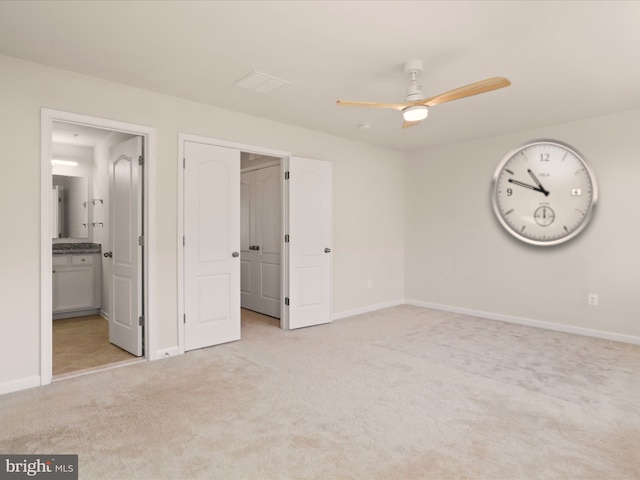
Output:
10,48
